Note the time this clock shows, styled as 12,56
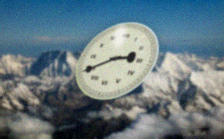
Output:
2,40
